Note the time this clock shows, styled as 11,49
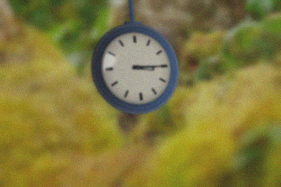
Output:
3,15
